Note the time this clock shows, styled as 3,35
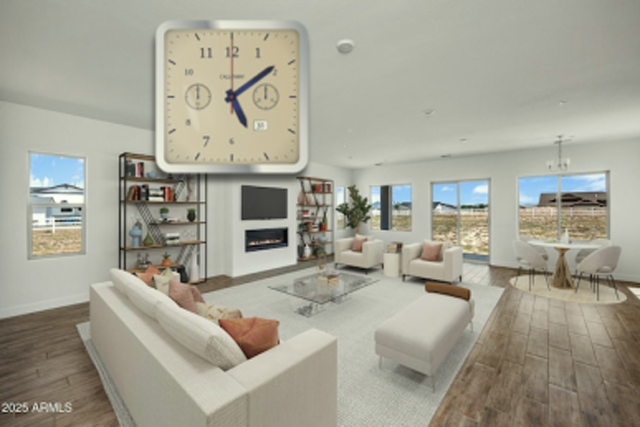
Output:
5,09
